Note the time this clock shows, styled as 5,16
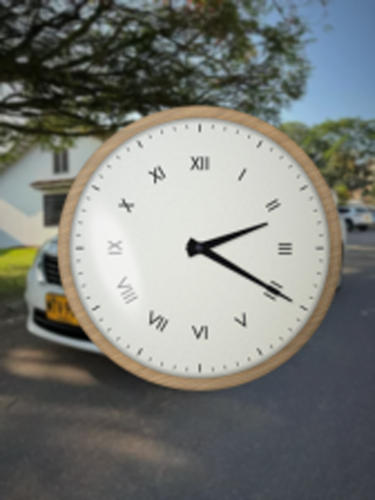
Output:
2,20
